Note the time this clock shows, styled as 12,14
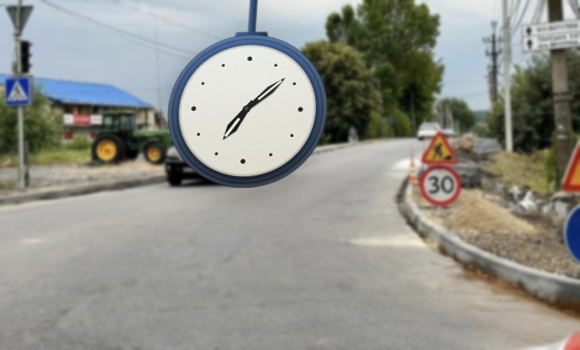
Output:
7,08
